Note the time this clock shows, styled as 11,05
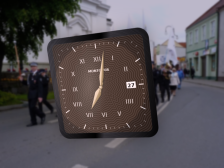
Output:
7,02
